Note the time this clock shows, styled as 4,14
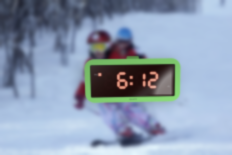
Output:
6,12
